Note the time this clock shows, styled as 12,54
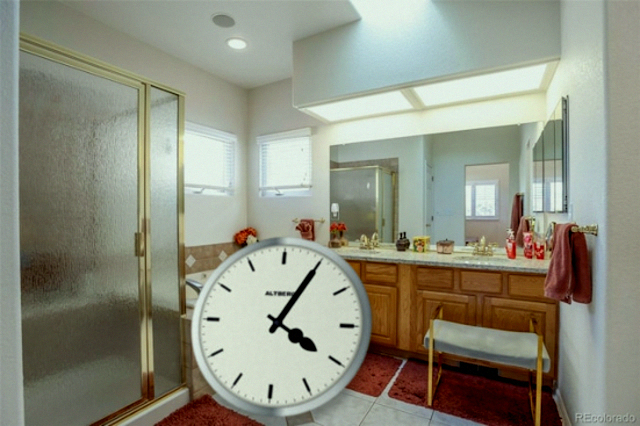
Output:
4,05
